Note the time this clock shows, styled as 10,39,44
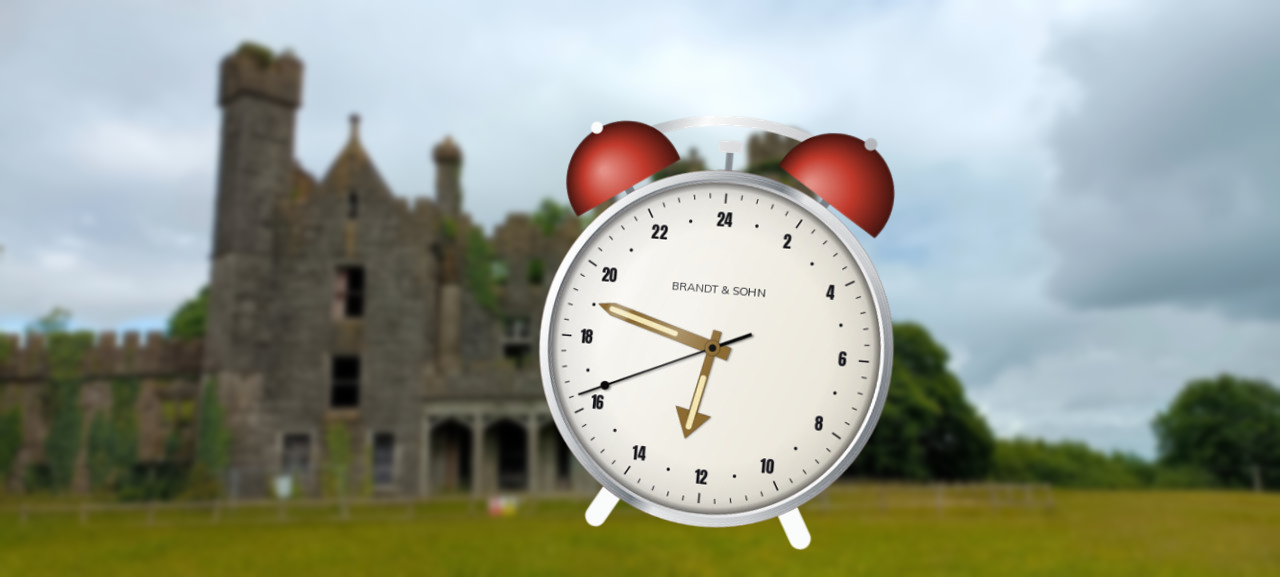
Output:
12,47,41
